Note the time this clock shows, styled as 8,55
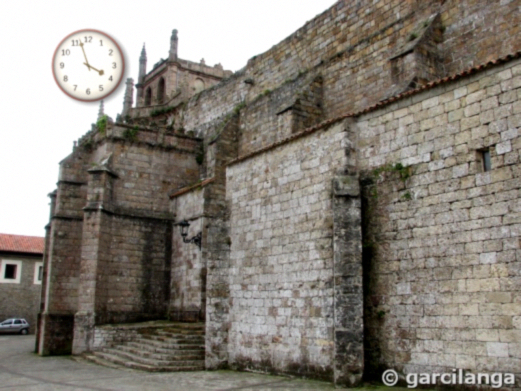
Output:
3,57
